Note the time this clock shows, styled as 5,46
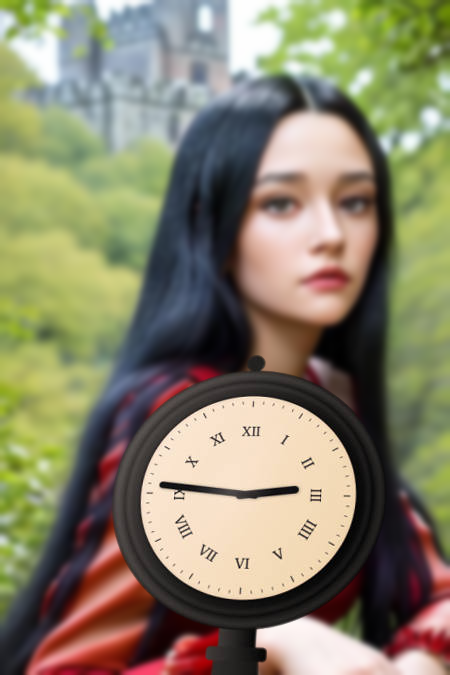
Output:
2,46
